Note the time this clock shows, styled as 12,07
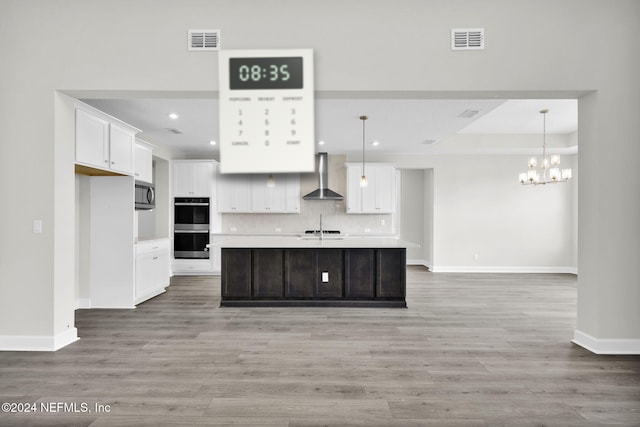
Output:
8,35
